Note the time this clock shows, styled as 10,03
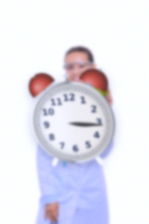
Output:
3,16
